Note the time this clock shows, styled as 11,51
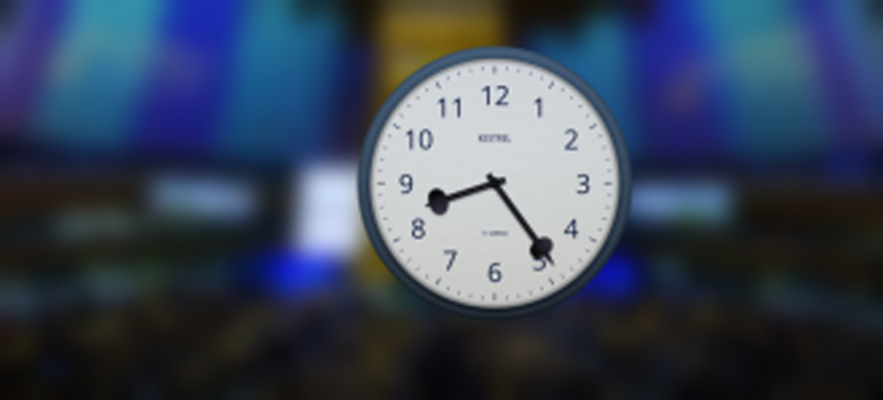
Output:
8,24
